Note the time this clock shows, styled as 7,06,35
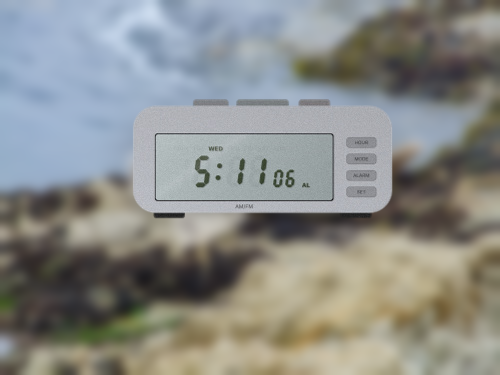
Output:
5,11,06
